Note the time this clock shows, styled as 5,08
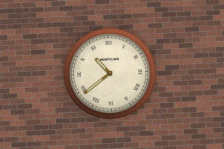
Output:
10,39
